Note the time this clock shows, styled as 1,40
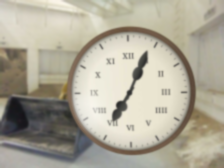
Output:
7,04
